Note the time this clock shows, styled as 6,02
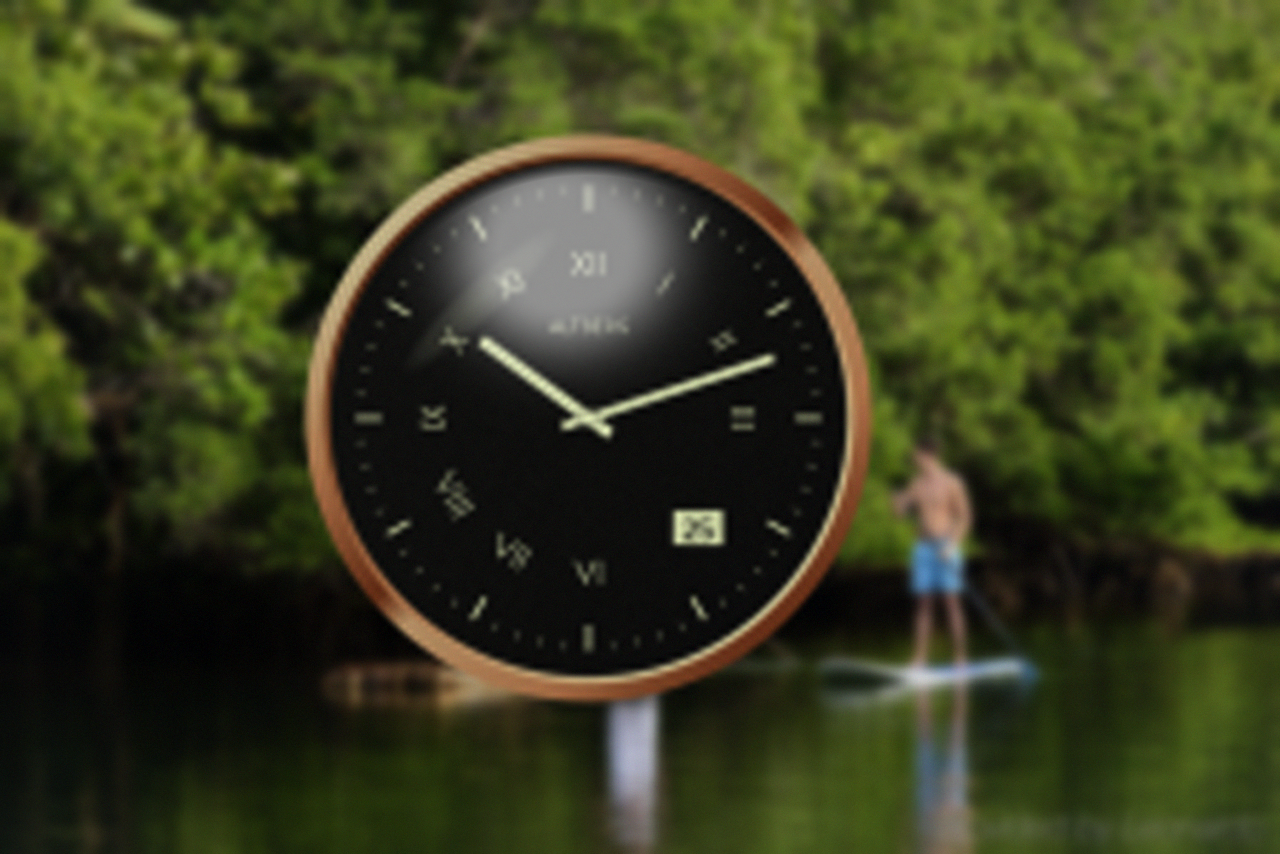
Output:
10,12
